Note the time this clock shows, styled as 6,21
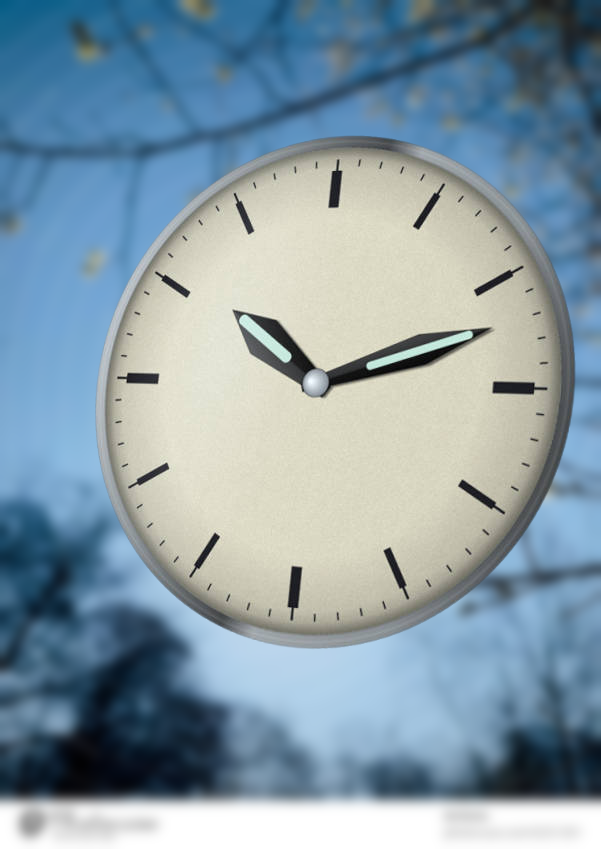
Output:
10,12
